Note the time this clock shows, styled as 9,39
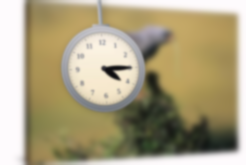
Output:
4,15
